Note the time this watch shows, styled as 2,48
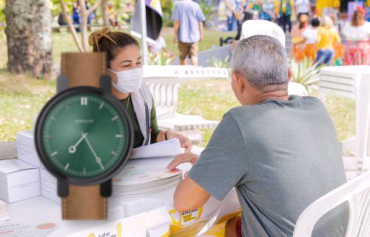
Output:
7,25
